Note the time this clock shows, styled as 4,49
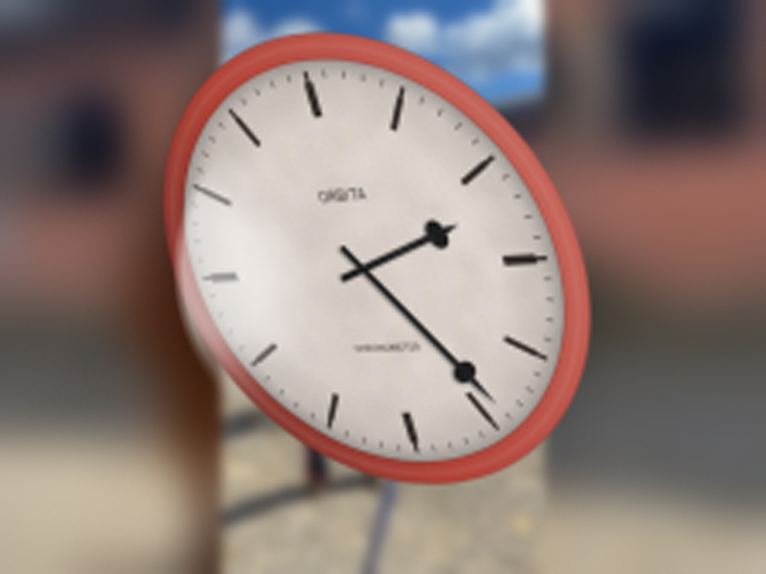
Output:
2,24
